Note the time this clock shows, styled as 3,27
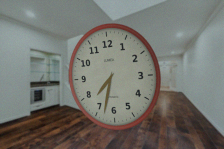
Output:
7,33
